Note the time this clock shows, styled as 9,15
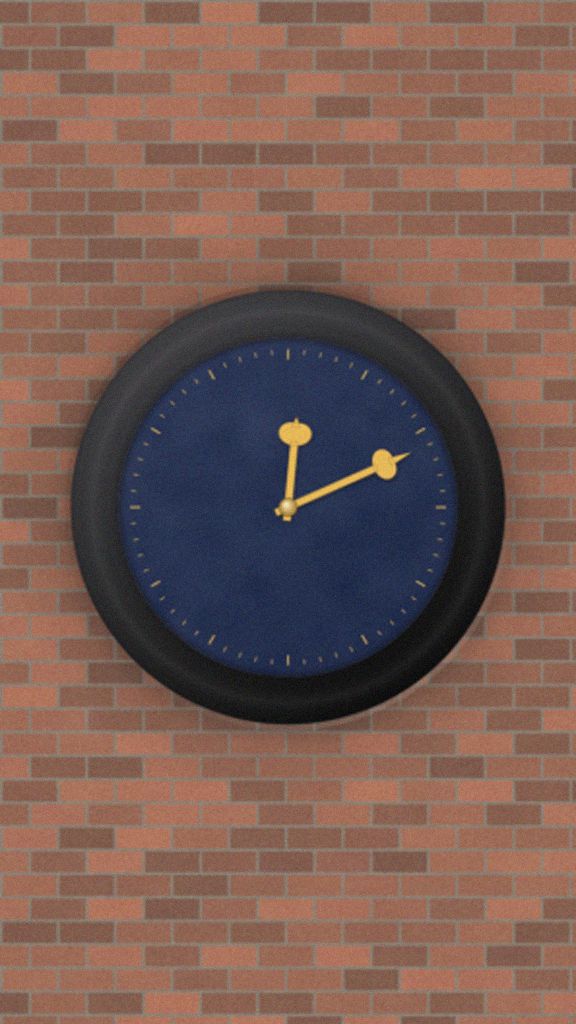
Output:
12,11
